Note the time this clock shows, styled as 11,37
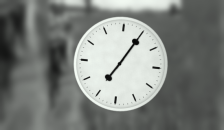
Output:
7,05
